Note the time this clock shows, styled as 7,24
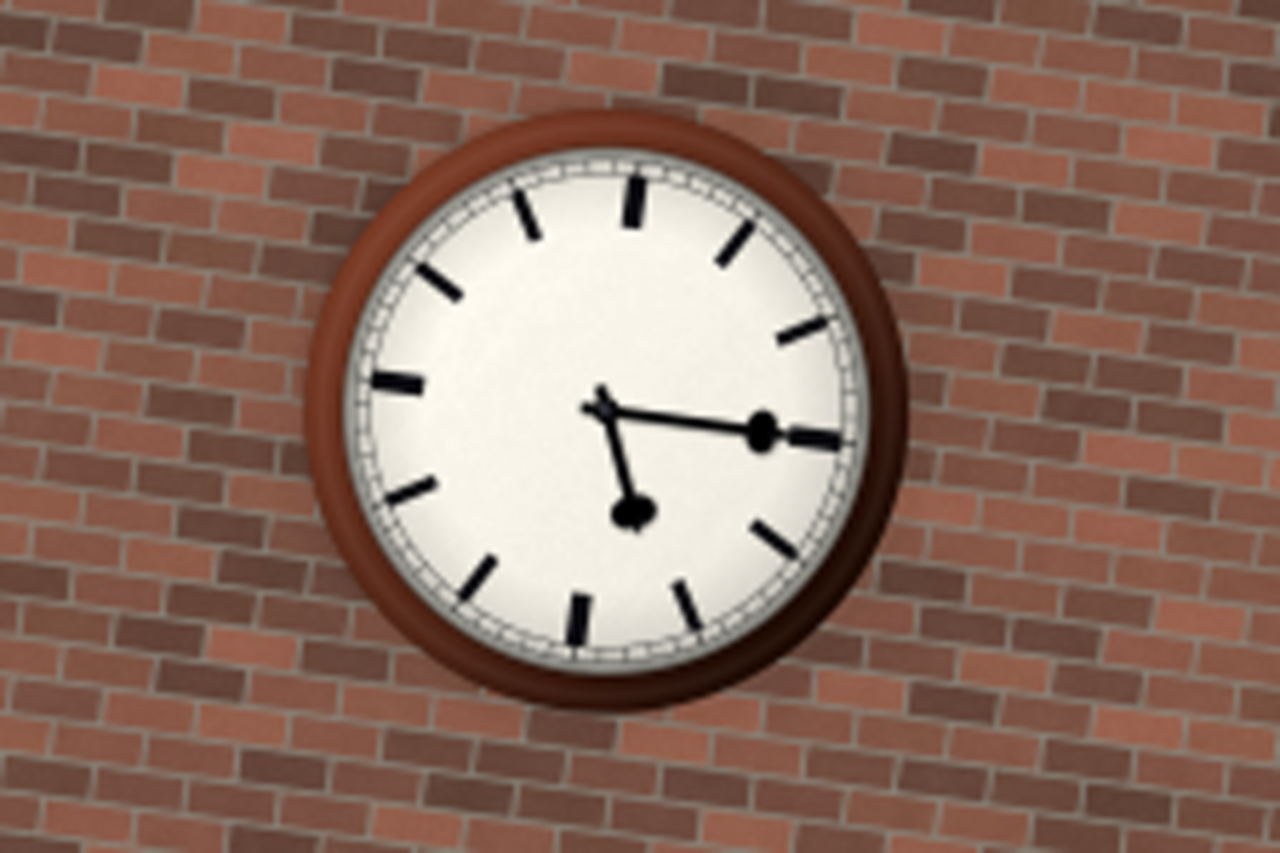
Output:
5,15
